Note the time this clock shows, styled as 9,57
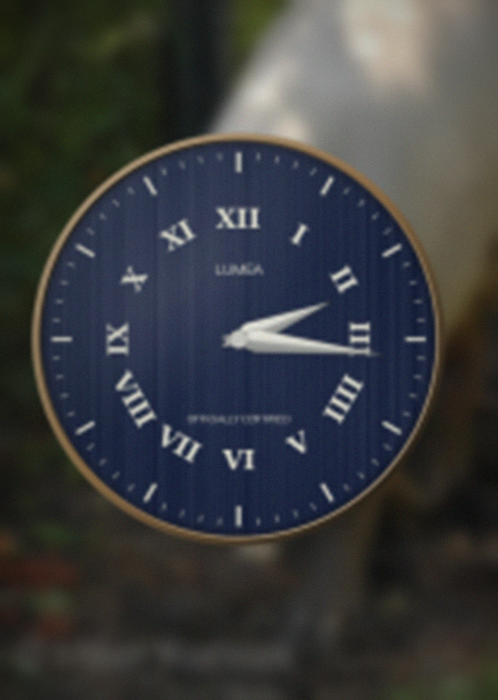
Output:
2,16
